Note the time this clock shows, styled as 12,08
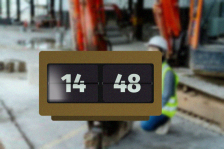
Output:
14,48
